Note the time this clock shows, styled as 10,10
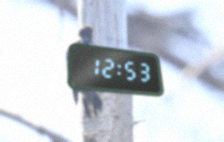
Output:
12,53
